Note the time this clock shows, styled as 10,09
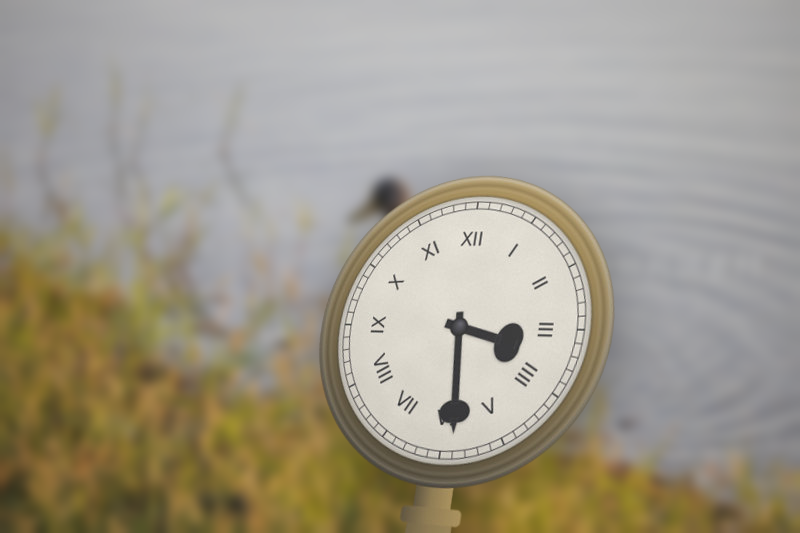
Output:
3,29
